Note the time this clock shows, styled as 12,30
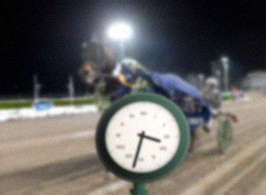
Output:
3,32
